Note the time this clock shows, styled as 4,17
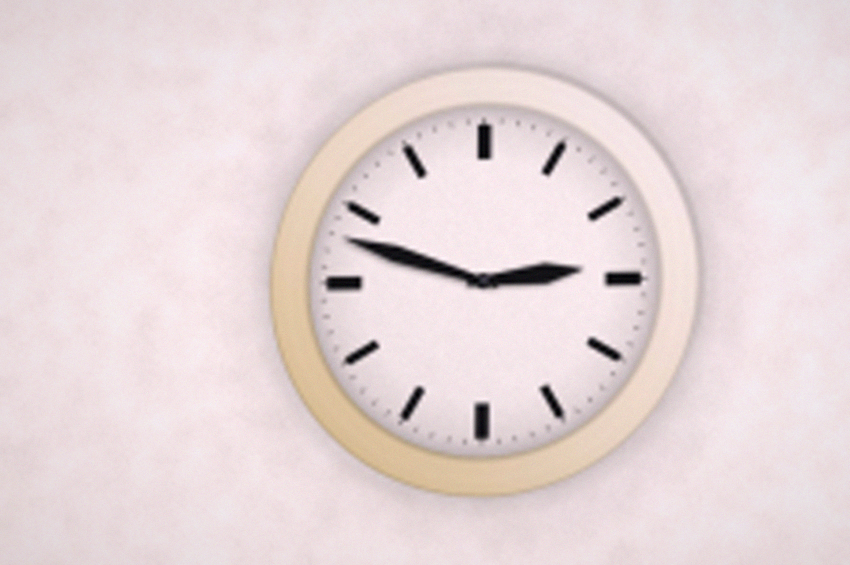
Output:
2,48
